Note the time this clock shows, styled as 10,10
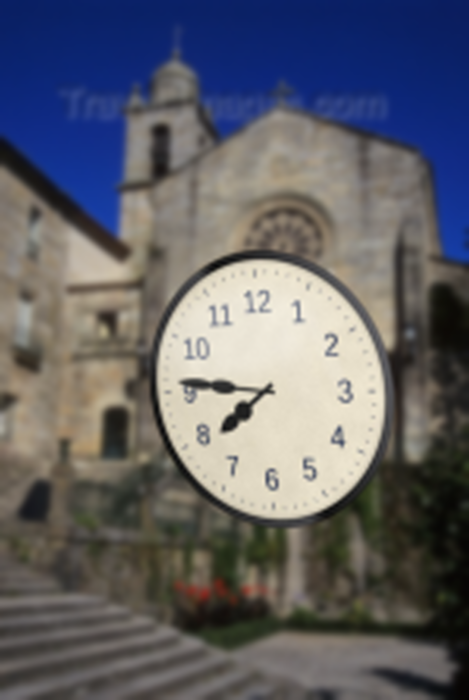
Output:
7,46
